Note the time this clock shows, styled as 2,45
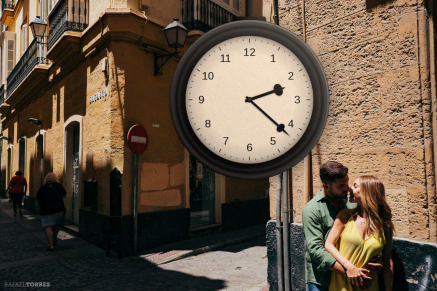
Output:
2,22
